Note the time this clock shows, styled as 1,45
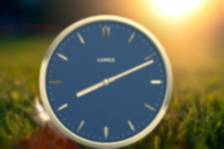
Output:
8,11
